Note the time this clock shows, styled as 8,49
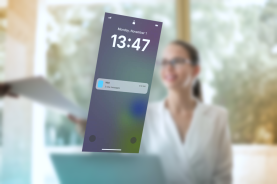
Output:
13,47
